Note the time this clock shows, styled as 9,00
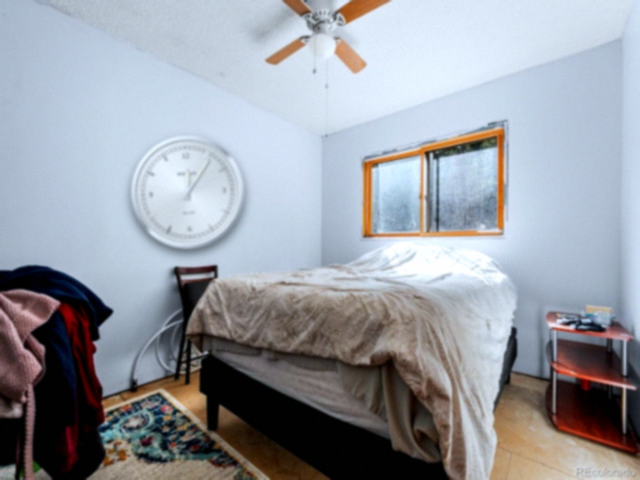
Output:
12,06
